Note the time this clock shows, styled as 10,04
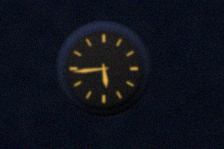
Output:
5,44
